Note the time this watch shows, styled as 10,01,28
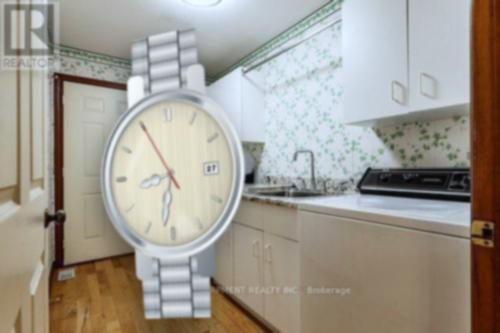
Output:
8,31,55
